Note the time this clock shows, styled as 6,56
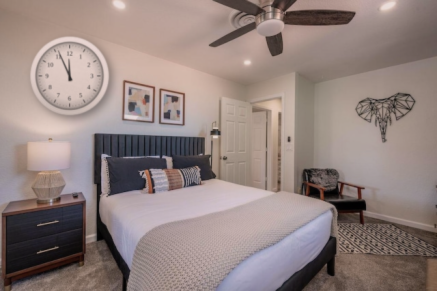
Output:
11,56
